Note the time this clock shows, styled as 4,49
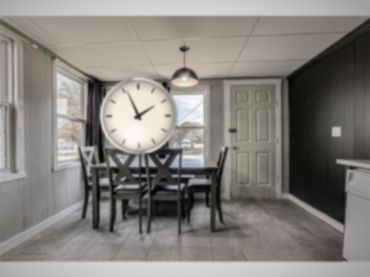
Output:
1,56
